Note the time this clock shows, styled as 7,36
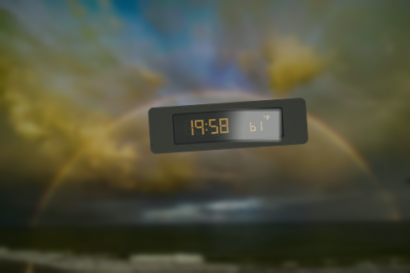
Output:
19,58
